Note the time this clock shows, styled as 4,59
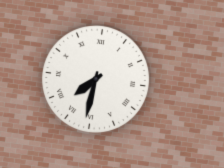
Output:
7,31
